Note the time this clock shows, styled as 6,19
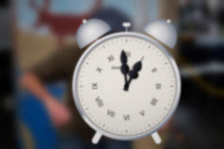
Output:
12,59
